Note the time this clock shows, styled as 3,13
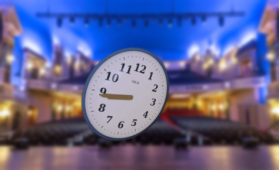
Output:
8,44
